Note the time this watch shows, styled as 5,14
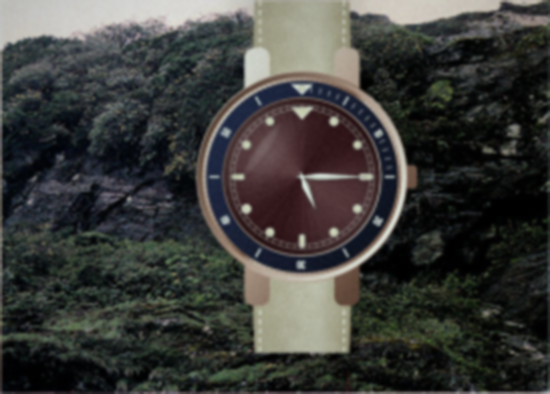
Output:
5,15
